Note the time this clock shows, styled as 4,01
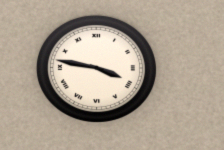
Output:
3,47
